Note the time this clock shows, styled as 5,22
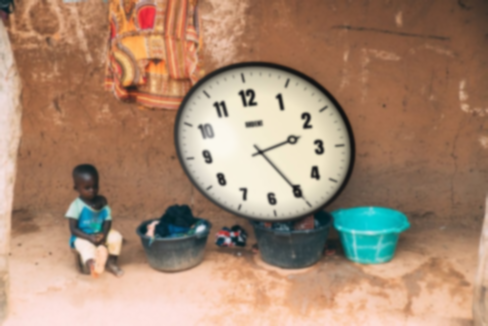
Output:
2,25
